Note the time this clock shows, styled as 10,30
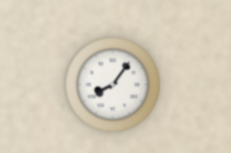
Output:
8,06
